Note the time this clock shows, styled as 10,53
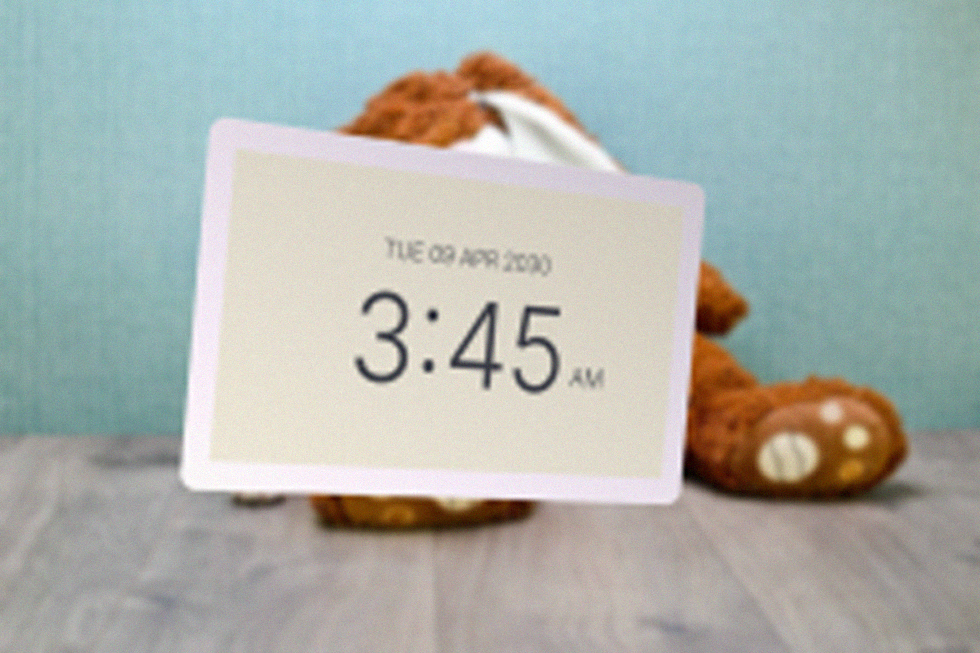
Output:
3,45
